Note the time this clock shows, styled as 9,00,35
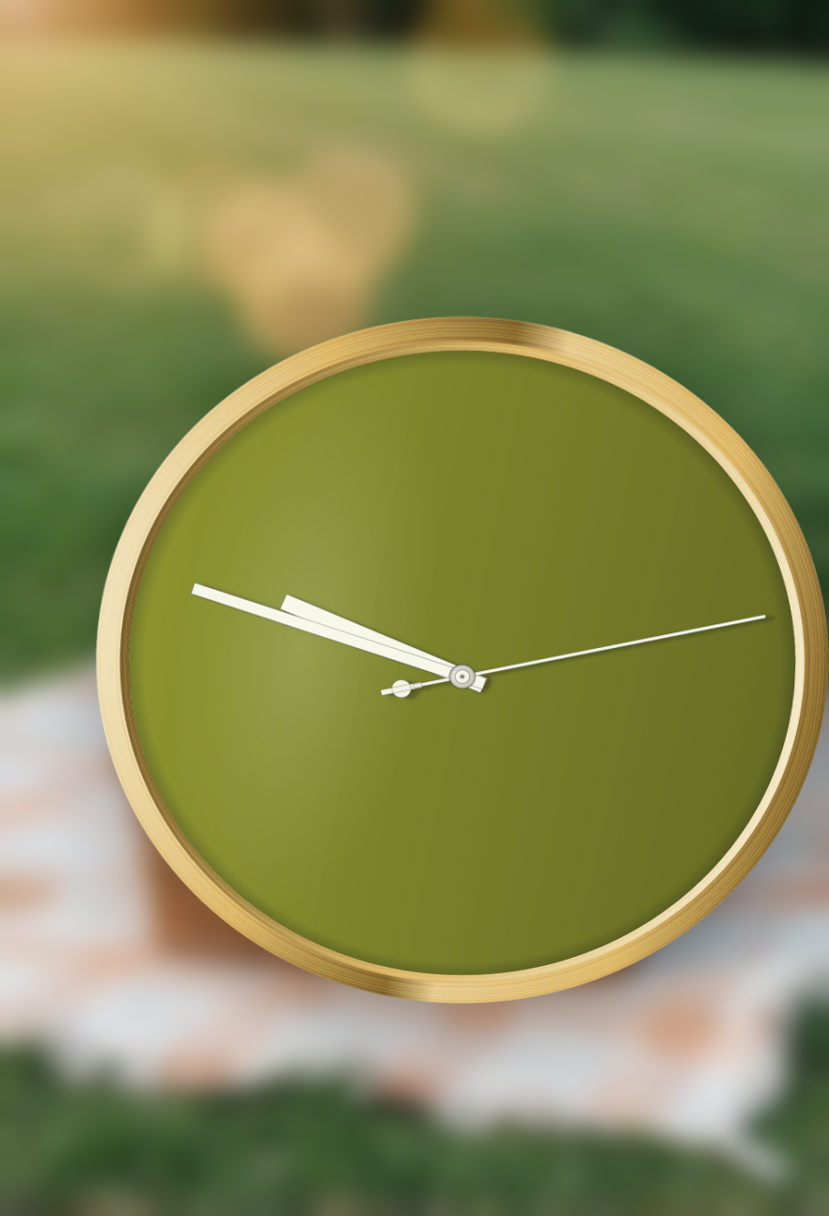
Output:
9,48,13
